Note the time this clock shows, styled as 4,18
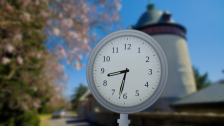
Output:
8,32
